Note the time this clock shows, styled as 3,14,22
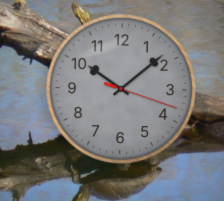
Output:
10,08,18
